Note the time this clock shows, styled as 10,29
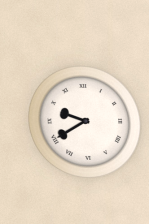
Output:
9,40
